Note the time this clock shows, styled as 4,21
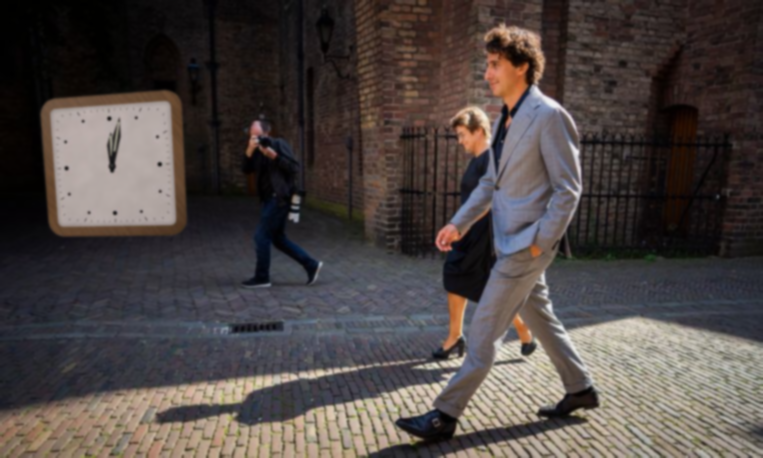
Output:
12,02
